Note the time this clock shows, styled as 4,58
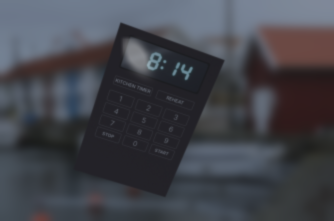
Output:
8,14
